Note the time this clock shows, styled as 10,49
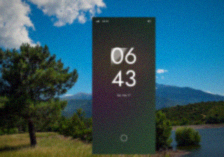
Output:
6,43
